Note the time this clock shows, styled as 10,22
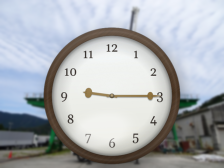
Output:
9,15
